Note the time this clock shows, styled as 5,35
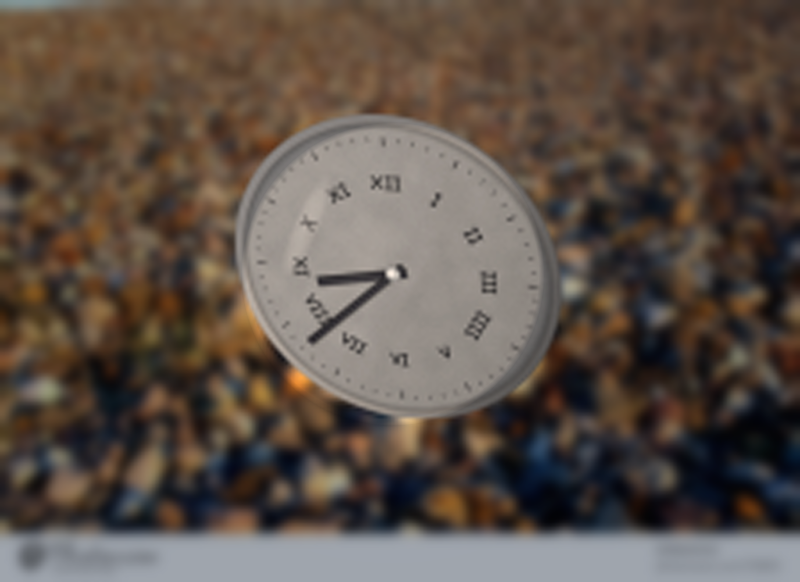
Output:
8,38
